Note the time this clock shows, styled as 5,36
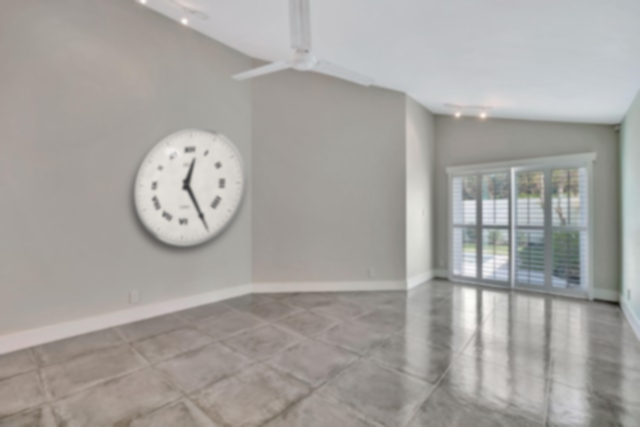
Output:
12,25
